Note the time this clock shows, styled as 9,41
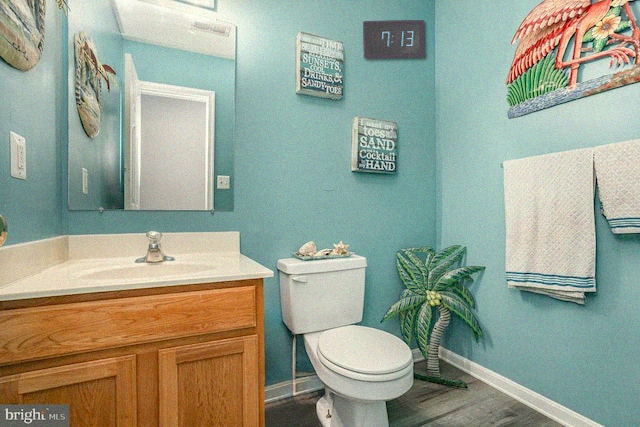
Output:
7,13
